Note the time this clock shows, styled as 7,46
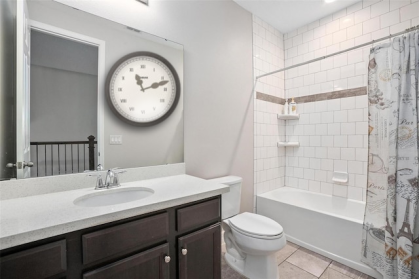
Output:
11,12
